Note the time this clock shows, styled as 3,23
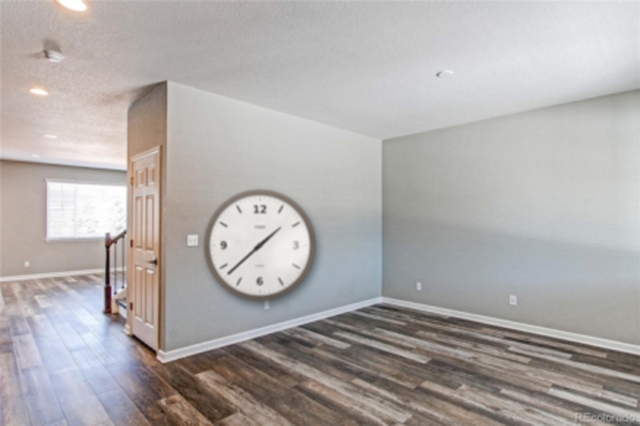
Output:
1,38
